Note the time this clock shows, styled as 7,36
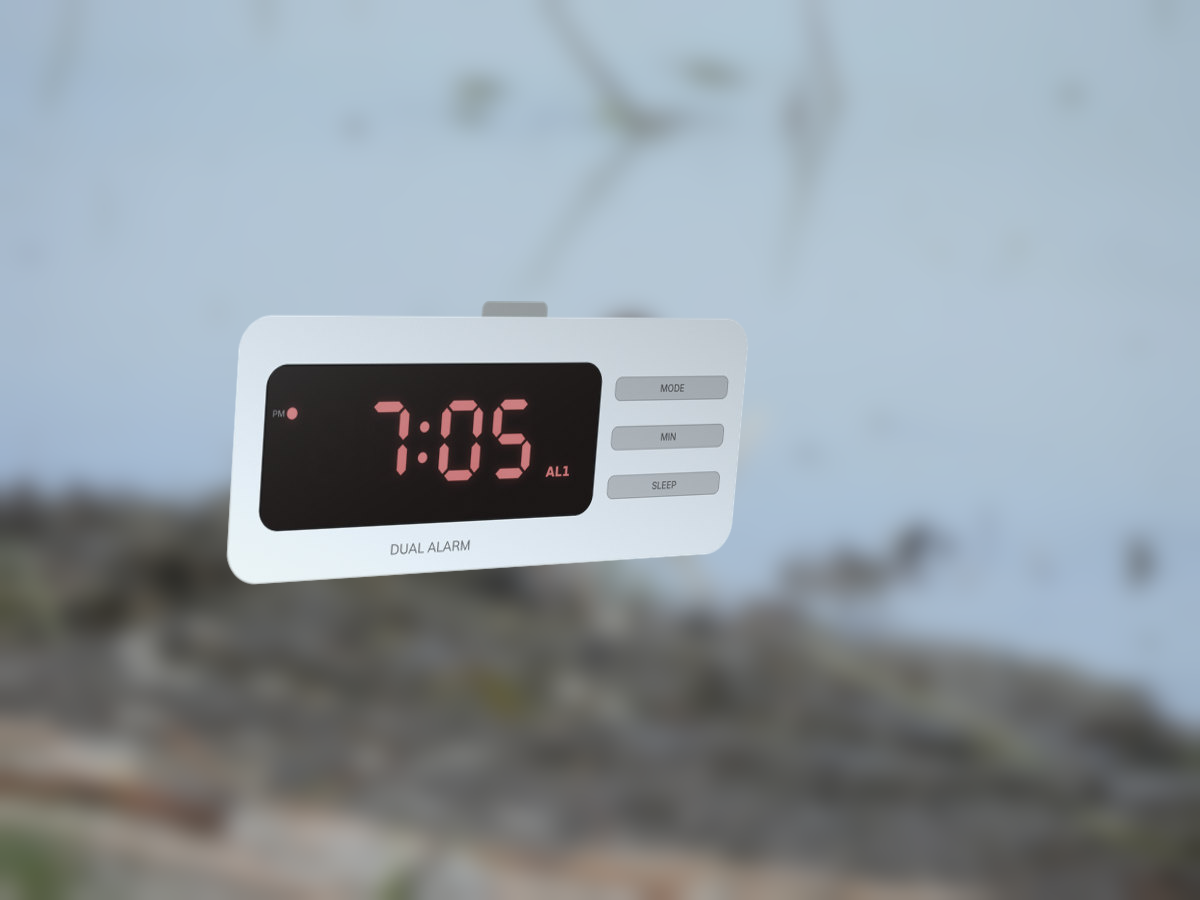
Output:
7,05
